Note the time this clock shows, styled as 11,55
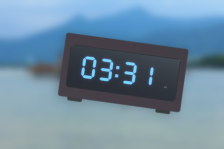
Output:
3,31
